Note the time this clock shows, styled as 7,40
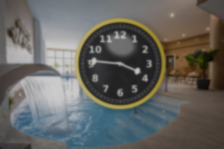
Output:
3,46
